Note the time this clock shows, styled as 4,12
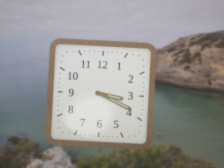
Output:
3,19
